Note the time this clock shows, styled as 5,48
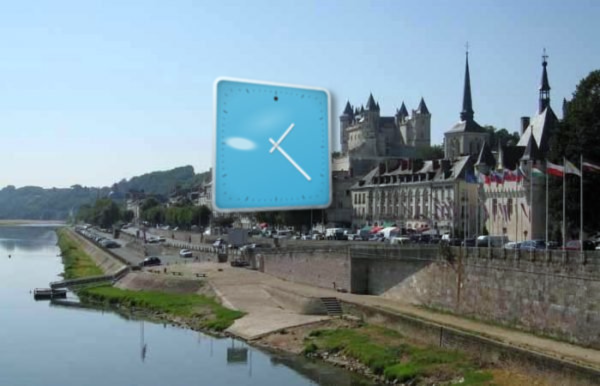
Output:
1,22
